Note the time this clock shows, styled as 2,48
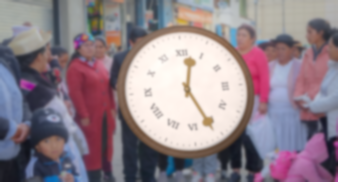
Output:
12,26
